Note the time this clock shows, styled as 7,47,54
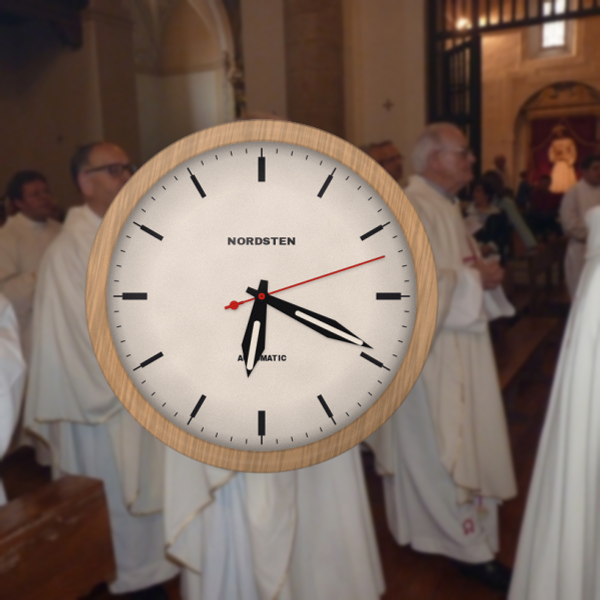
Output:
6,19,12
